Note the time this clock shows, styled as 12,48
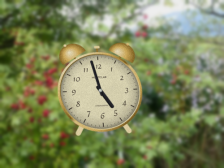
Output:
4,58
